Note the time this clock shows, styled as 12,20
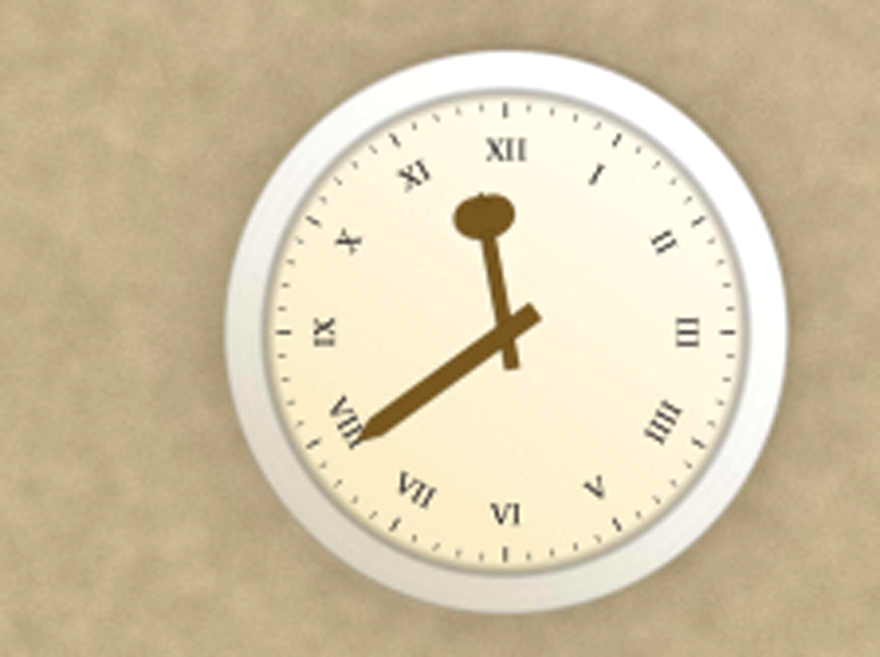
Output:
11,39
